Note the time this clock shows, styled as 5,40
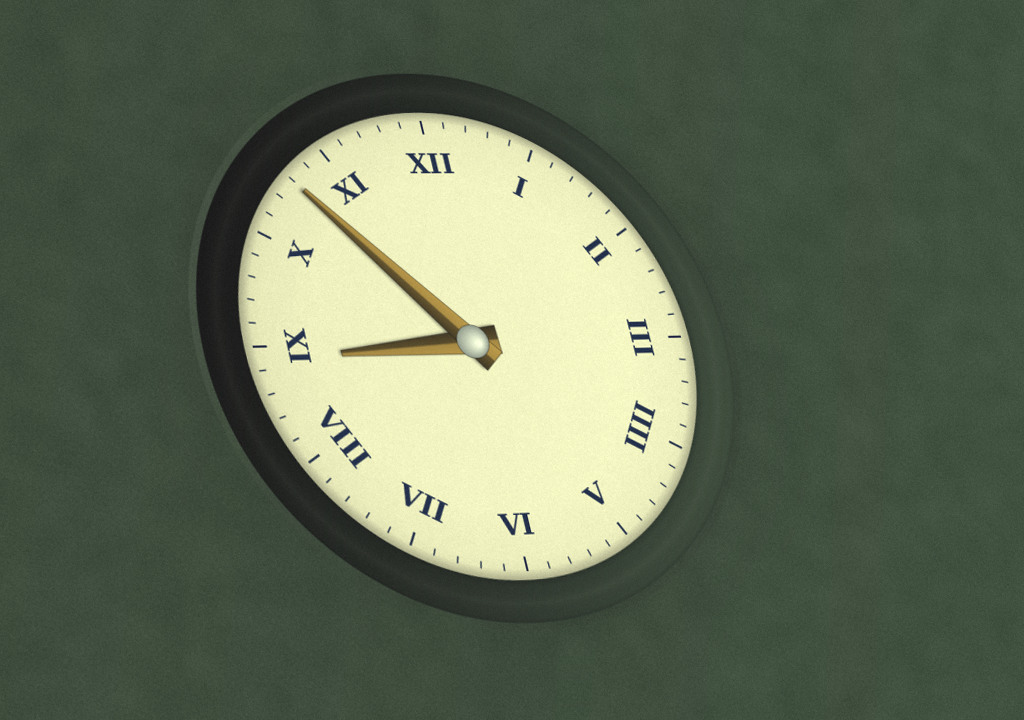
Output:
8,53
